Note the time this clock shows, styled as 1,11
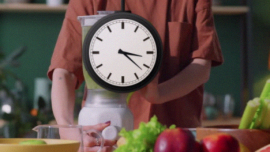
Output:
3,22
